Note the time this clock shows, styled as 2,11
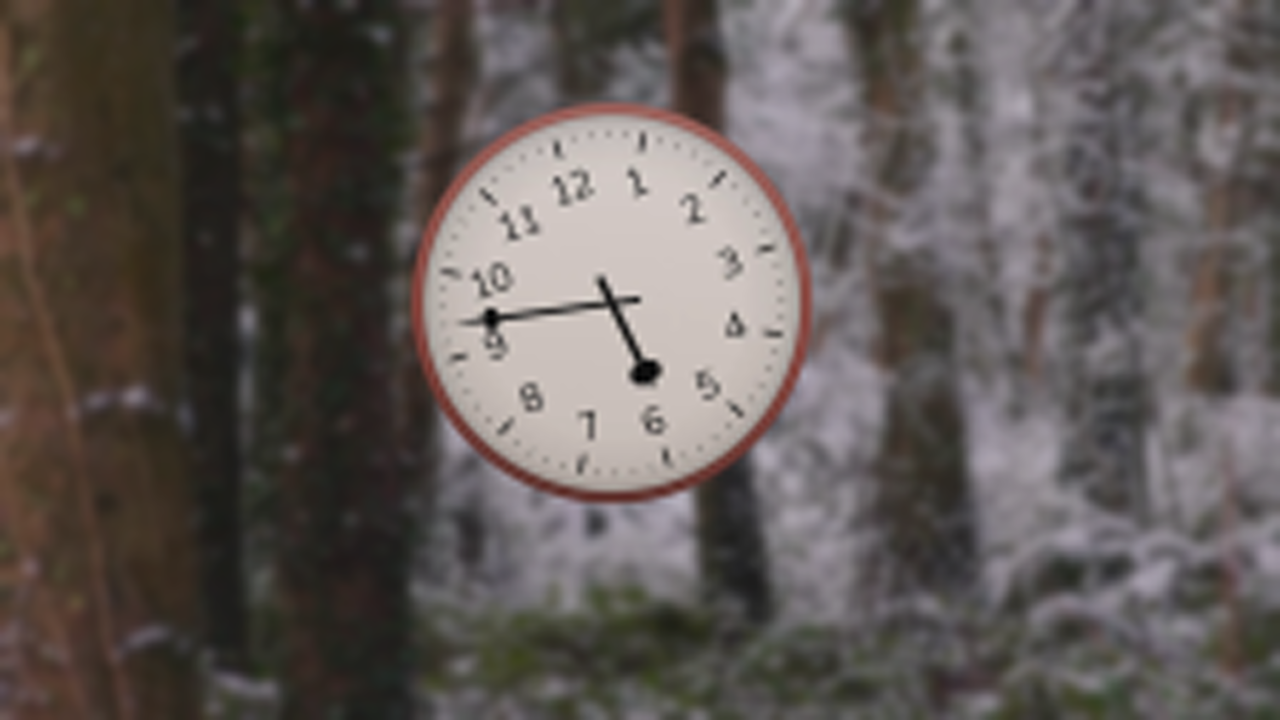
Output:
5,47
